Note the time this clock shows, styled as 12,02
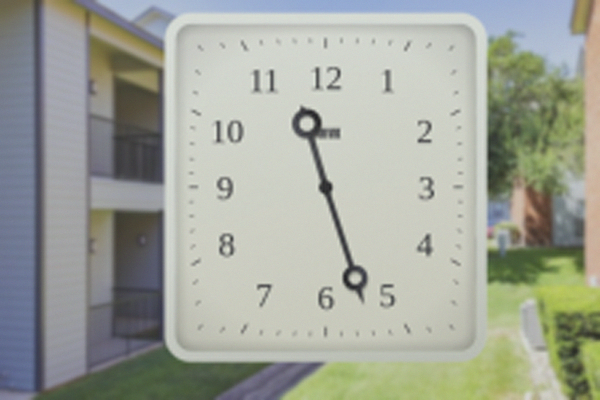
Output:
11,27
